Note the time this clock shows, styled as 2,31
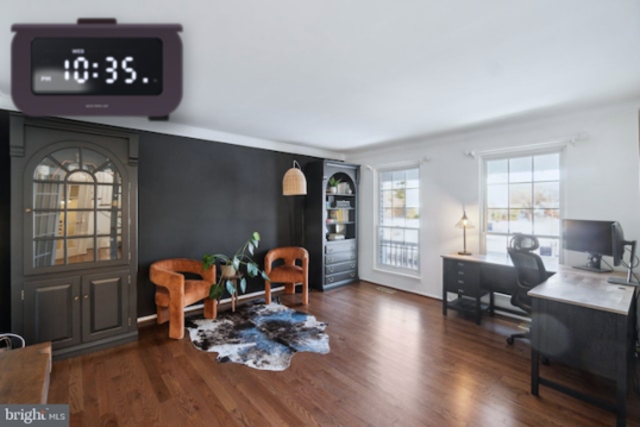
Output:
10,35
